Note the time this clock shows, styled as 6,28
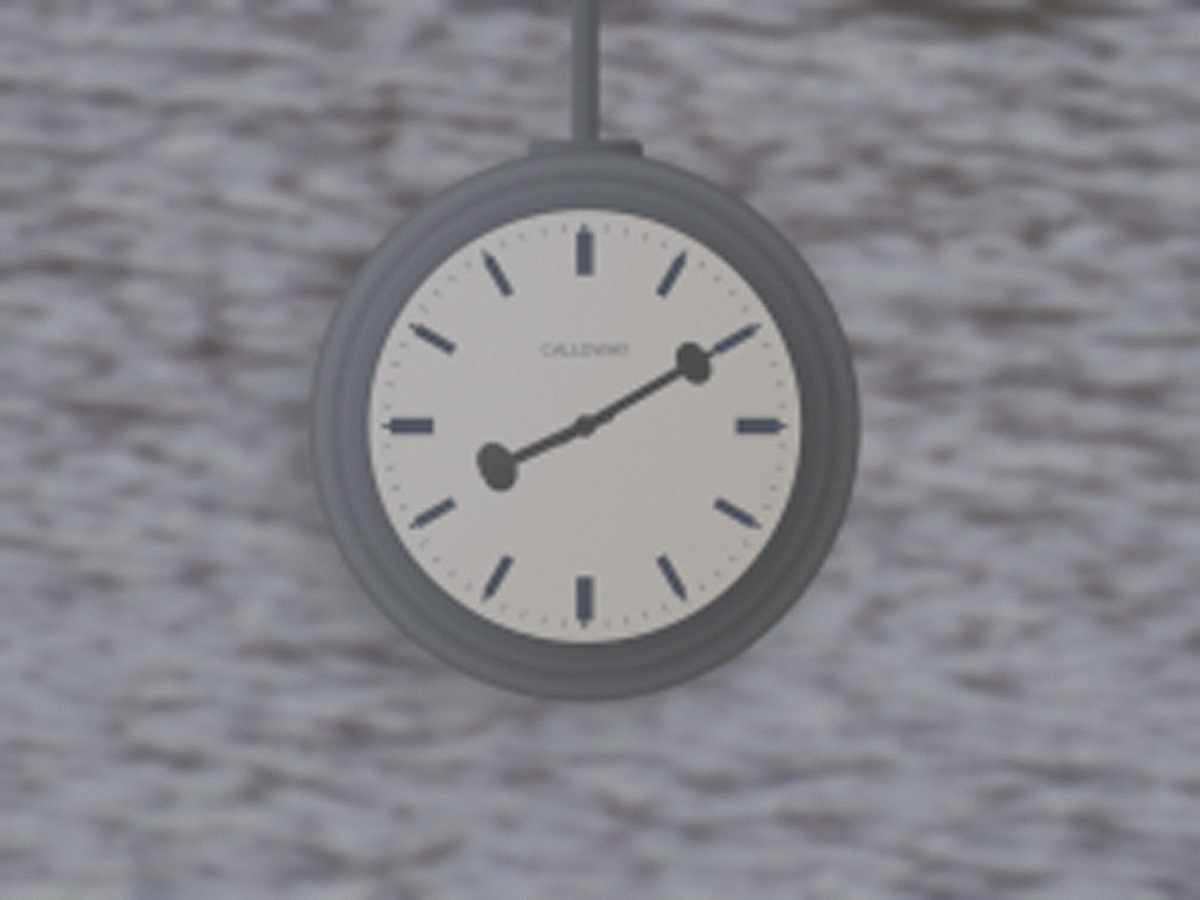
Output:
8,10
